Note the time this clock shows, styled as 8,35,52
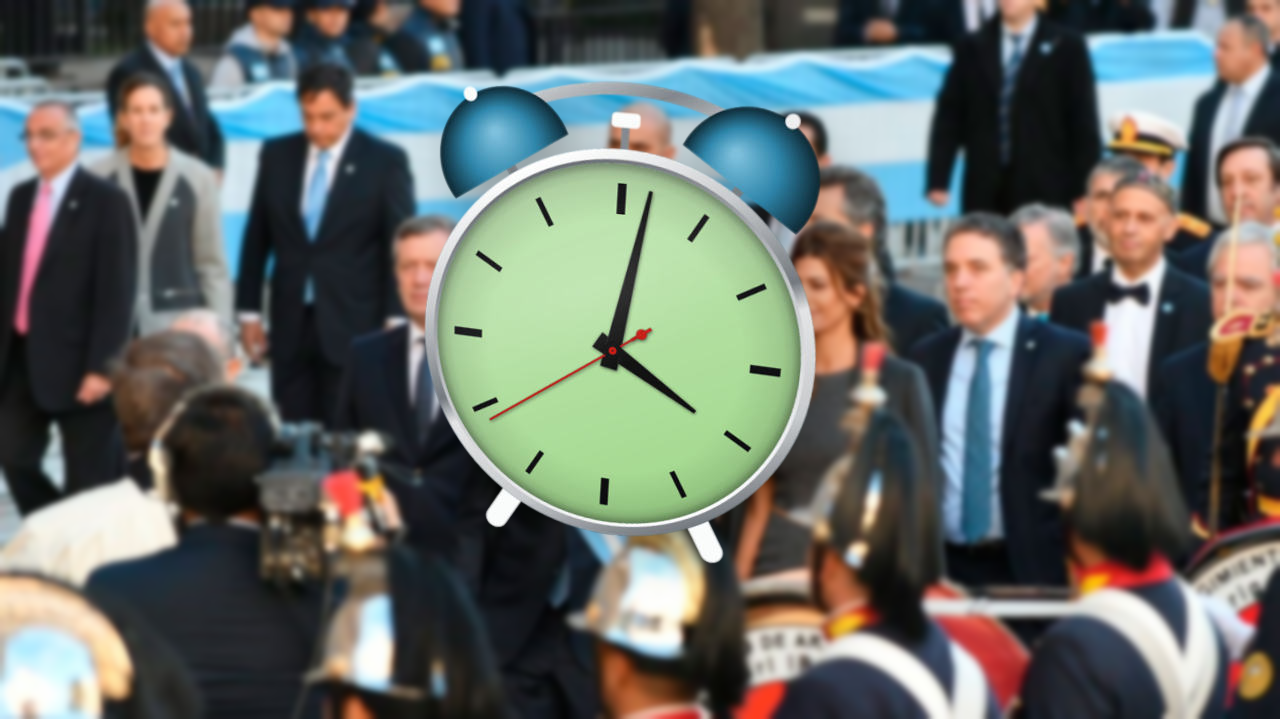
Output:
4,01,39
